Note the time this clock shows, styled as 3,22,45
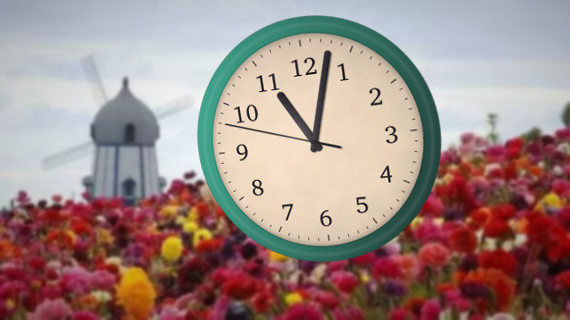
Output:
11,02,48
